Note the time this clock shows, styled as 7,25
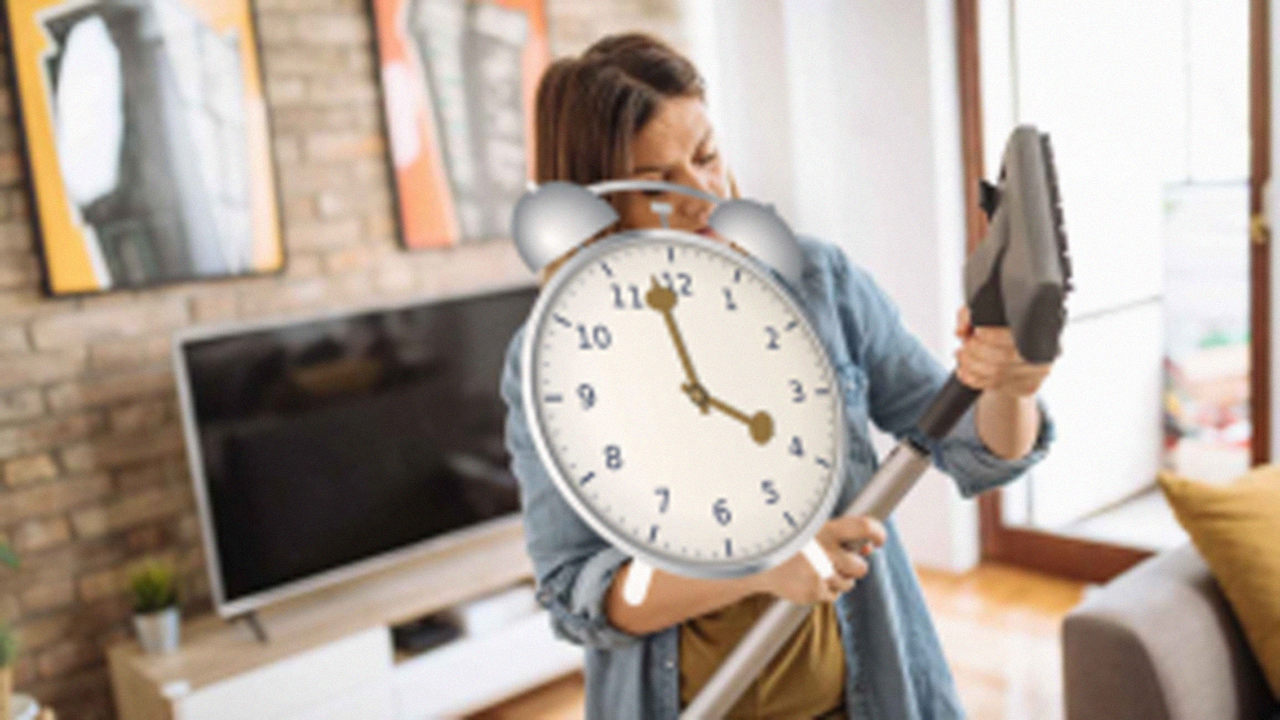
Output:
3,58
